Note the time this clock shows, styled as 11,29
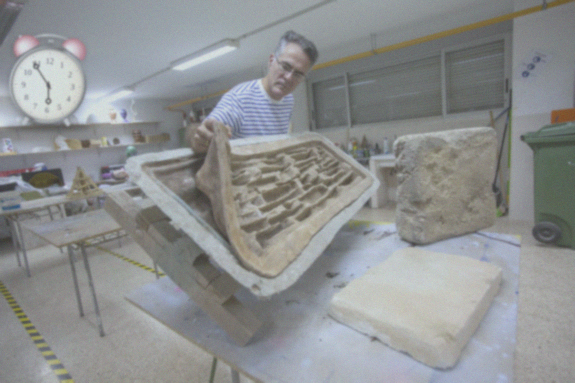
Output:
5,54
